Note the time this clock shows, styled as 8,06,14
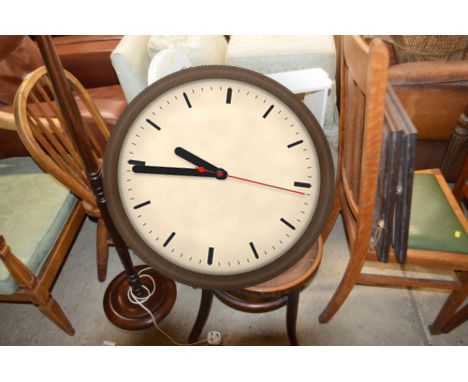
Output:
9,44,16
